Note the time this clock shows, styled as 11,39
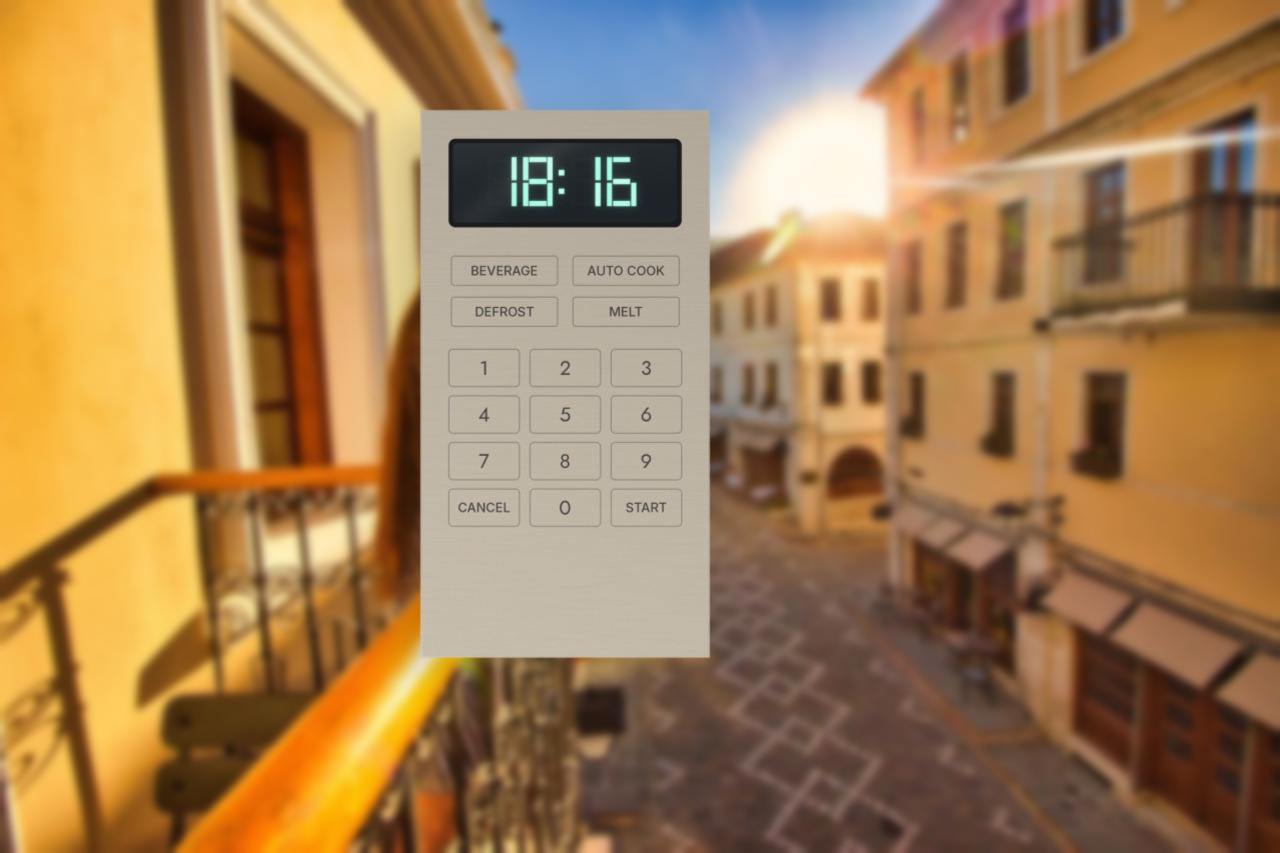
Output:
18,16
